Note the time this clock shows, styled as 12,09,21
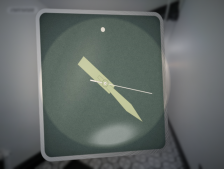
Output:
10,22,17
